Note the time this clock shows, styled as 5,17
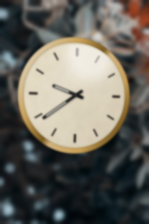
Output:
9,39
